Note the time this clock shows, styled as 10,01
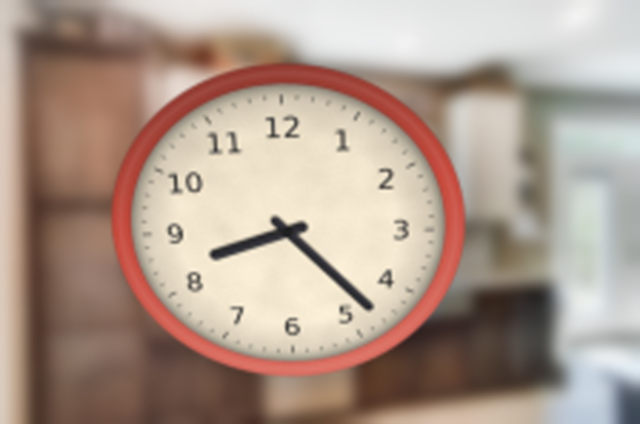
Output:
8,23
